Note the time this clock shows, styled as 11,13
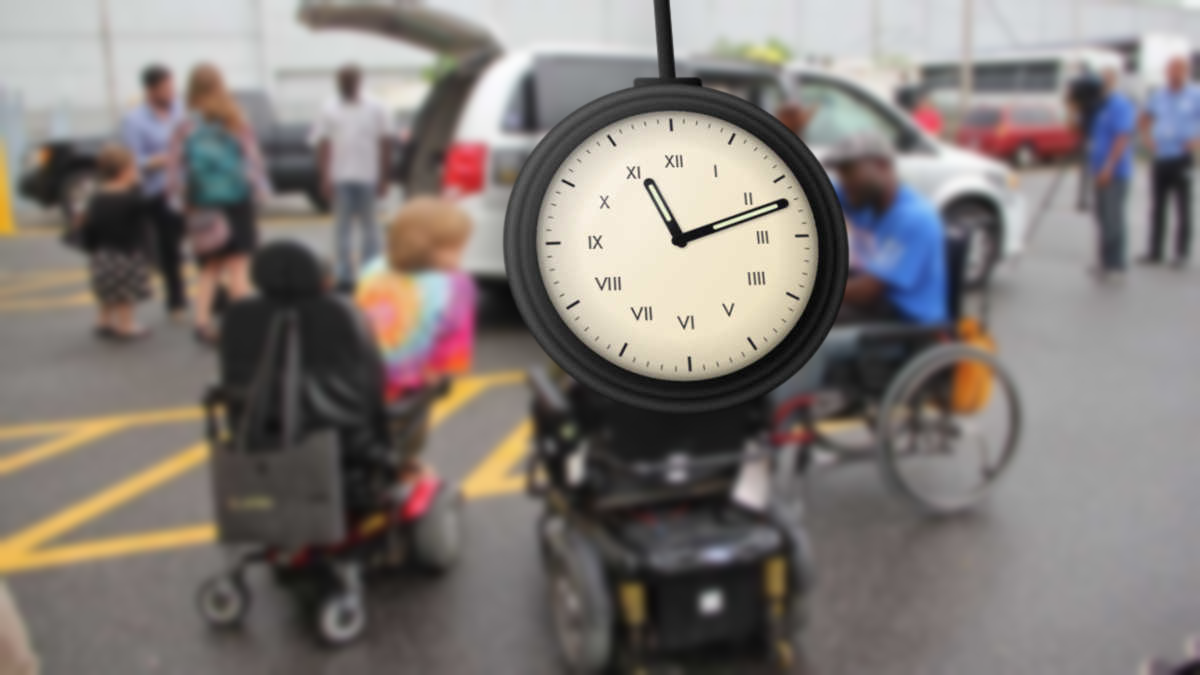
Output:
11,12
